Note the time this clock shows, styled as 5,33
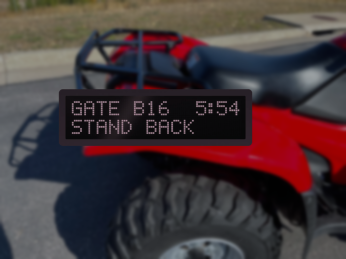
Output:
5,54
